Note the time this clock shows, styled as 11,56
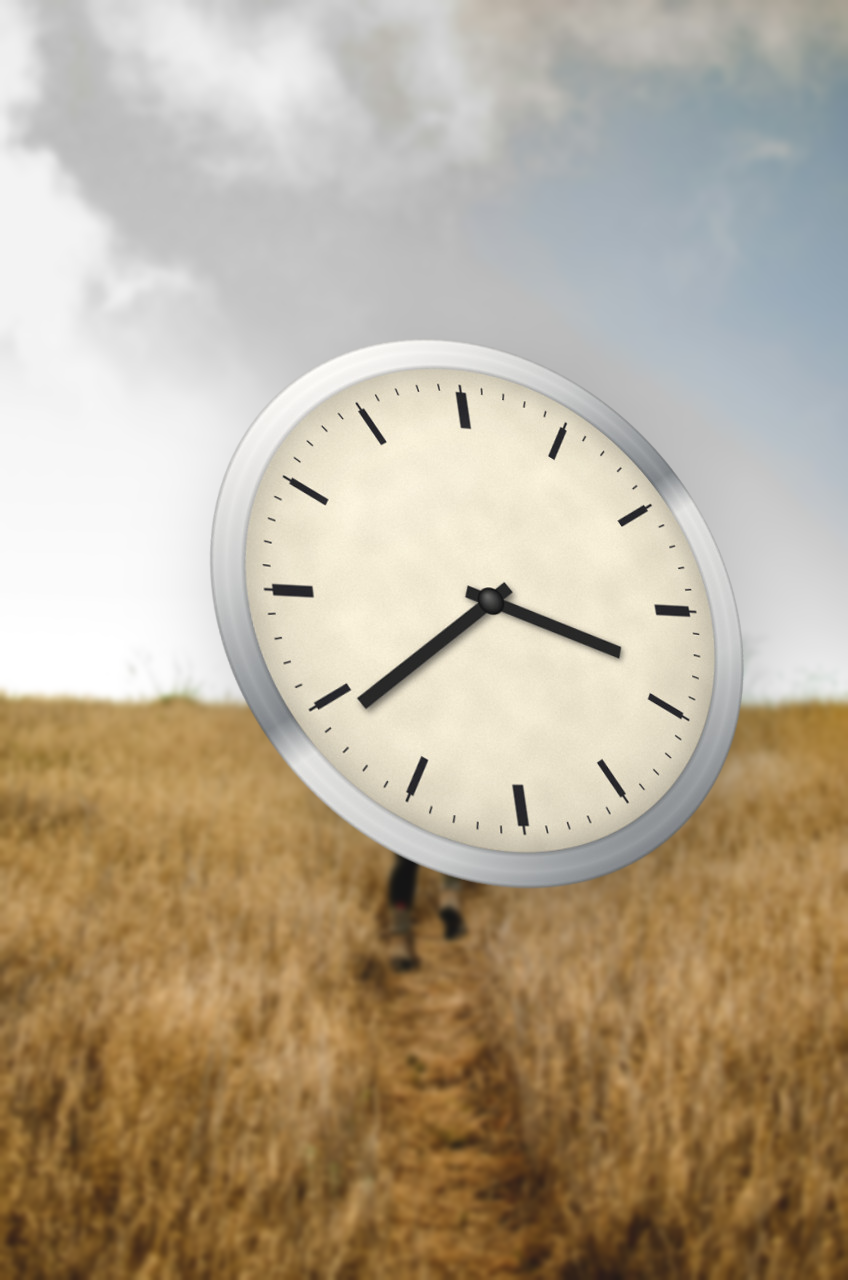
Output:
3,39
